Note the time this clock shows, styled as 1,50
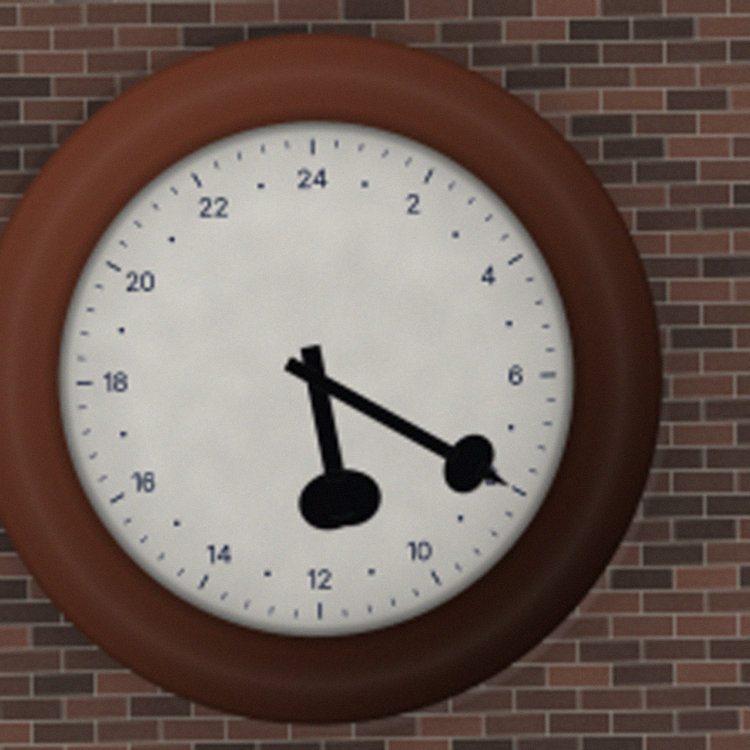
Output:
11,20
